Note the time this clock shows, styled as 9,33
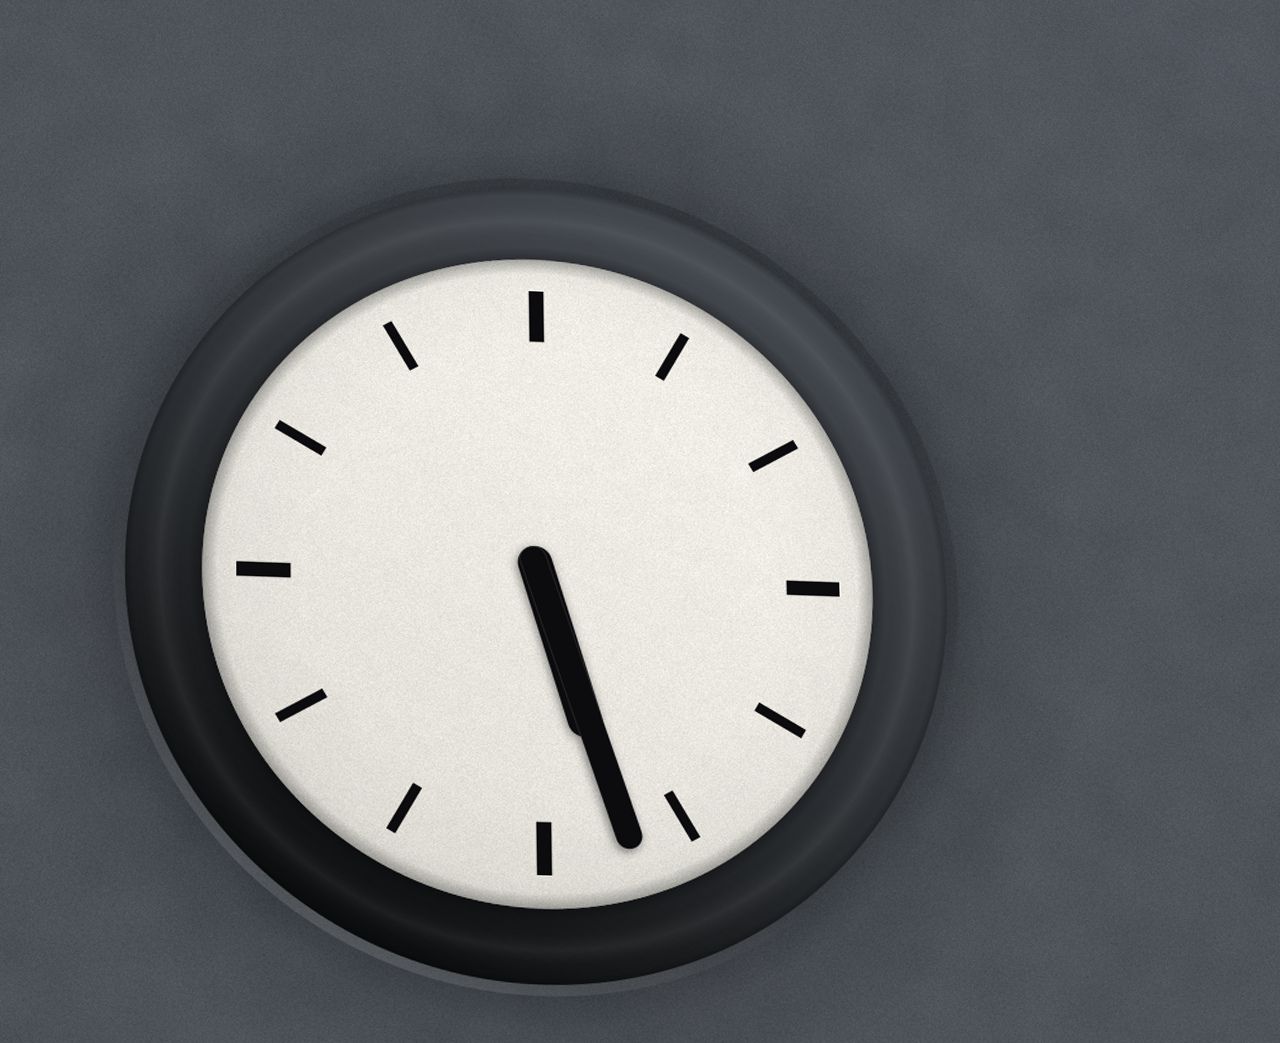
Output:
5,27
